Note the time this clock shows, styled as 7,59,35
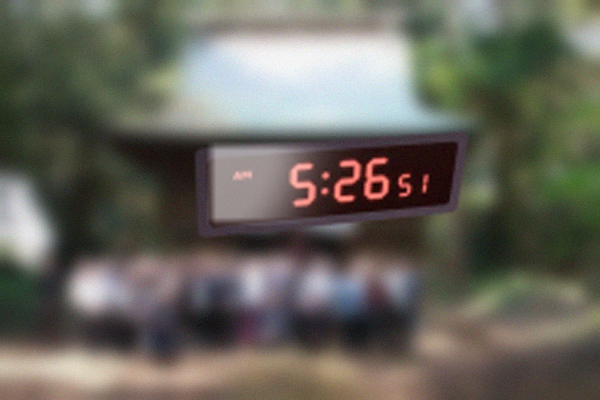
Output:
5,26,51
